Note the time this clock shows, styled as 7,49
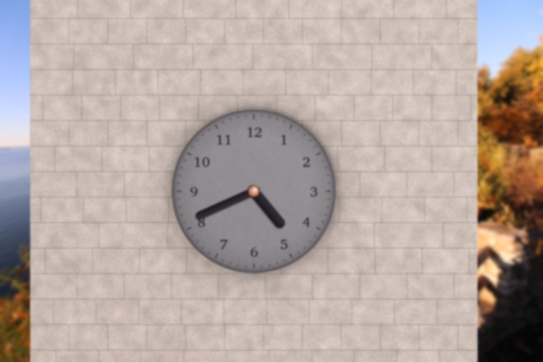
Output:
4,41
